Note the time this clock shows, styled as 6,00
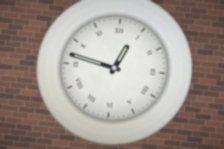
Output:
12,47
